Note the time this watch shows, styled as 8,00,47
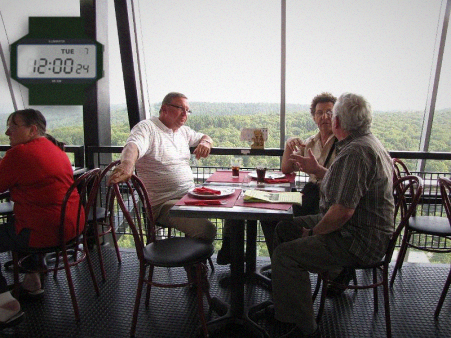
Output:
12,00,24
